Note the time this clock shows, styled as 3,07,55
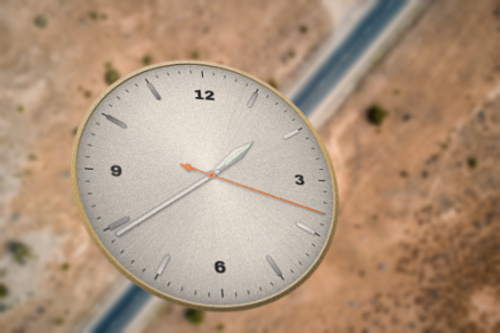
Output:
1,39,18
